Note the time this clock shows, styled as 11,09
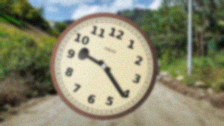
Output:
9,21
